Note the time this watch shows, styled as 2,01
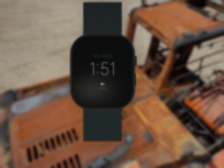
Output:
1,51
